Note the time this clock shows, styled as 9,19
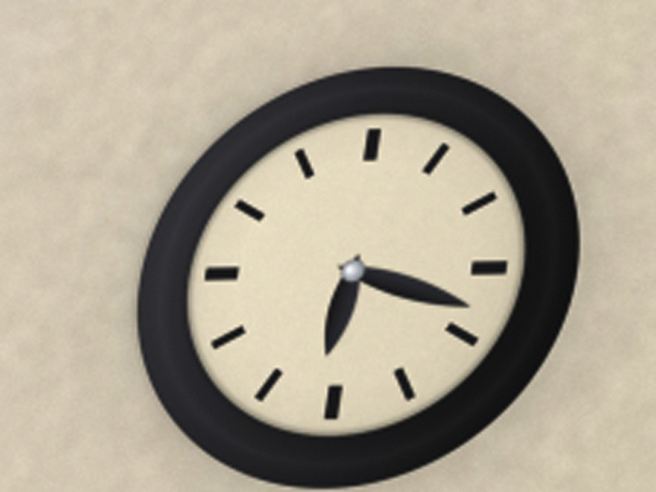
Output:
6,18
